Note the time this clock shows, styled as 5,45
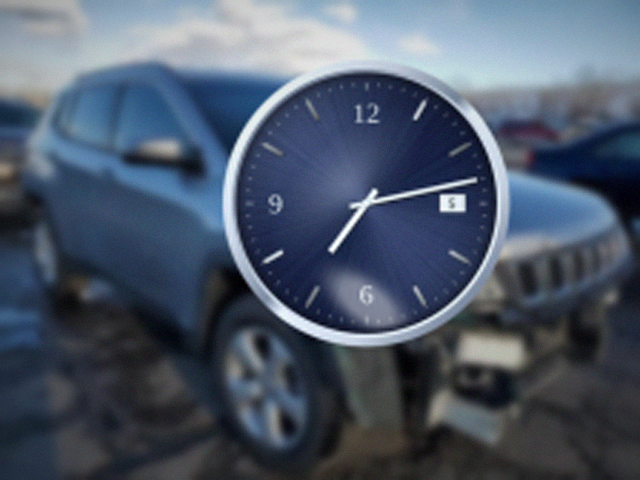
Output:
7,13
